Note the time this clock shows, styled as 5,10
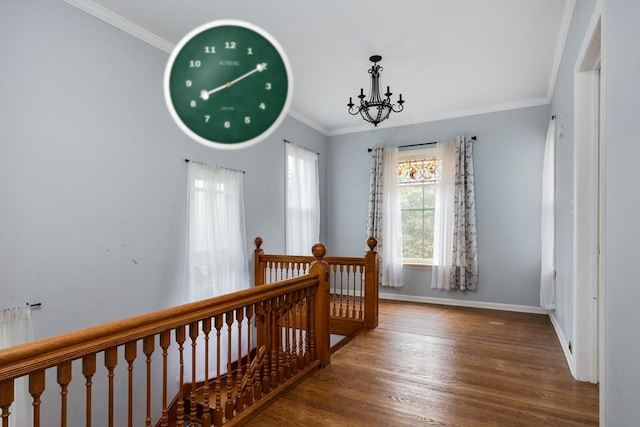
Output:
8,10
